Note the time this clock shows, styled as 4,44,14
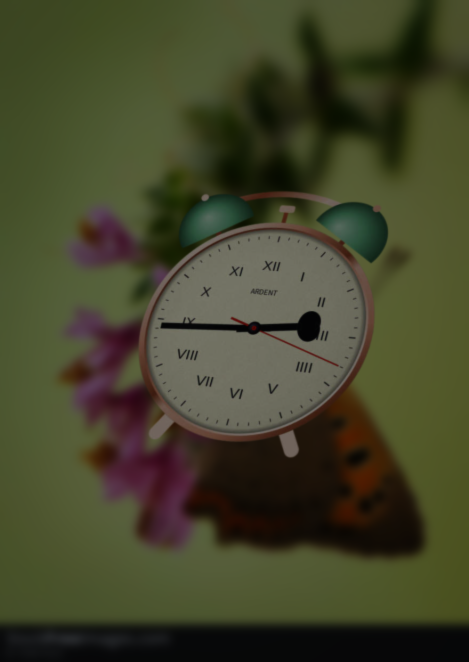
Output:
2,44,18
